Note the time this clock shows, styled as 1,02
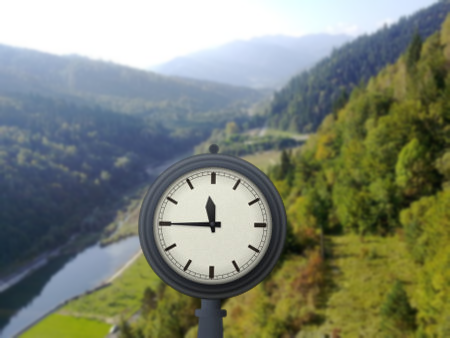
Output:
11,45
